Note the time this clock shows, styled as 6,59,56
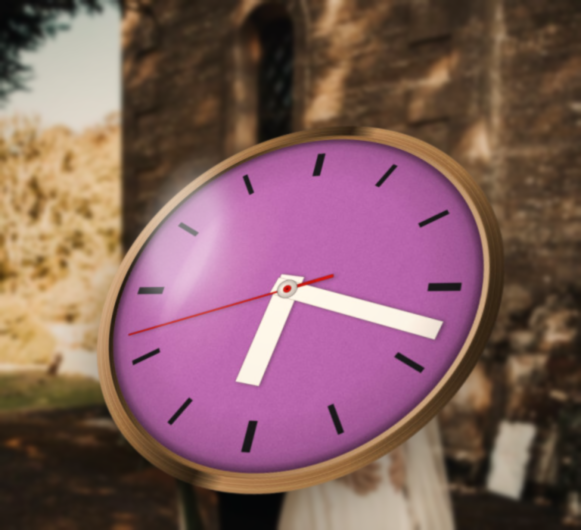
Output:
6,17,42
